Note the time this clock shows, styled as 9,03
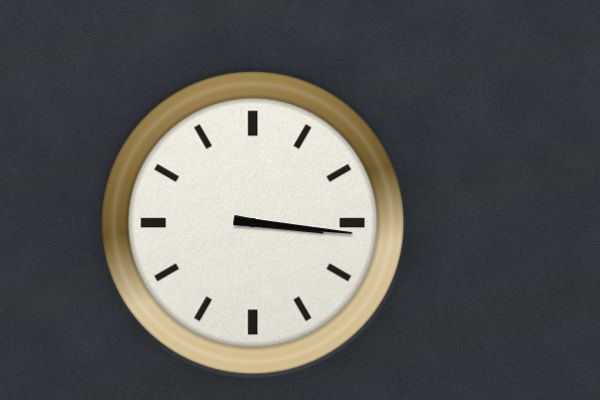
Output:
3,16
